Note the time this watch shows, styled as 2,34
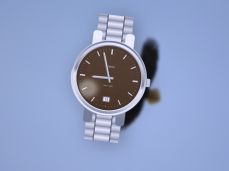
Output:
8,57
